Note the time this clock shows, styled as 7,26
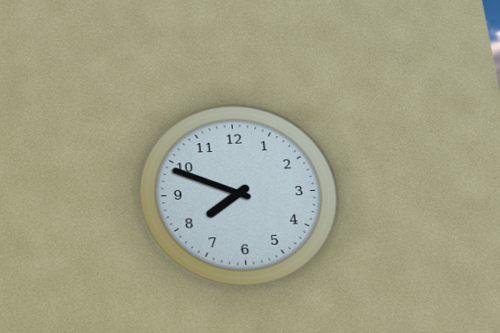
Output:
7,49
